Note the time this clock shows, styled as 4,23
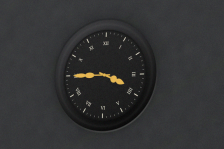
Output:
3,45
